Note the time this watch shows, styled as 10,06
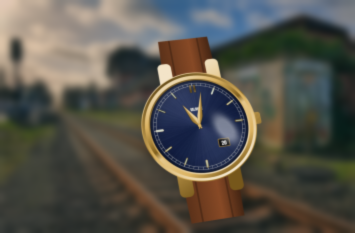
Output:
11,02
